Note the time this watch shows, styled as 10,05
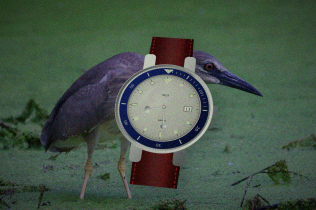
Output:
8,29
